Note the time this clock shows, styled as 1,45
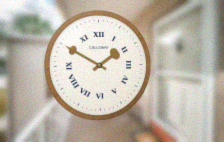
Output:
1,50
